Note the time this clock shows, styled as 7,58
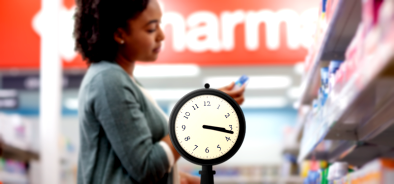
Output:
3,17
